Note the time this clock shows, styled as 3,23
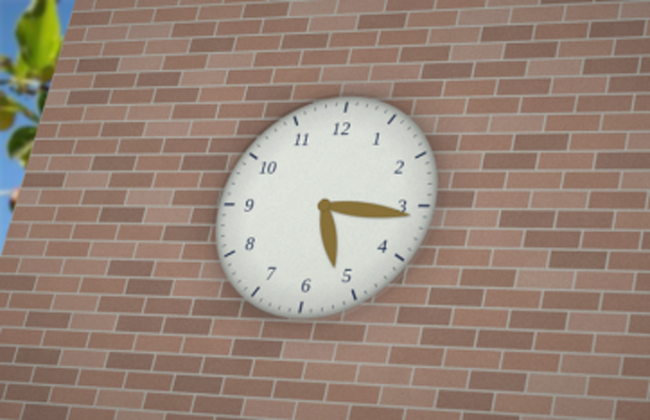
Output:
5,16
